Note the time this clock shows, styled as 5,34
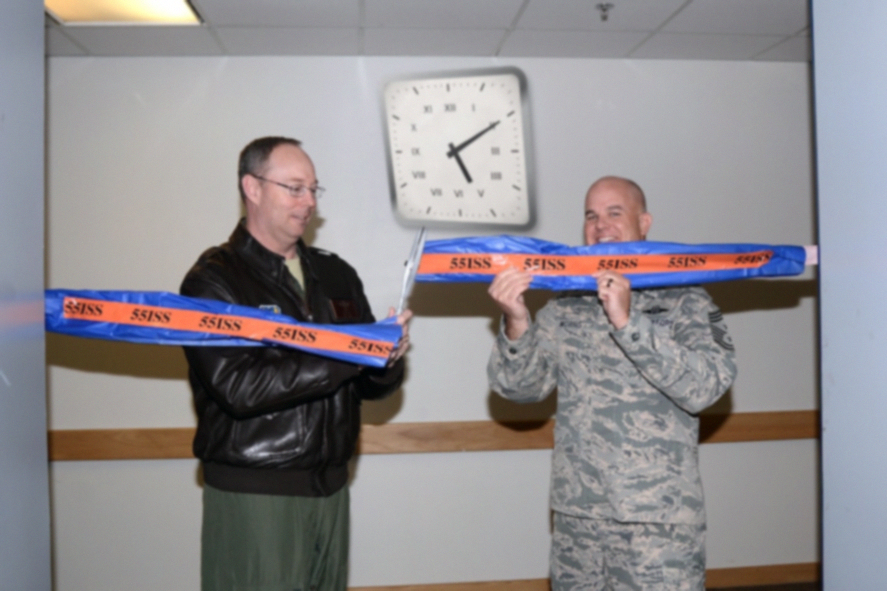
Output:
5,10
